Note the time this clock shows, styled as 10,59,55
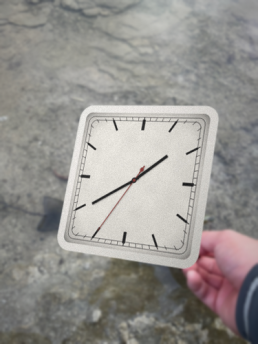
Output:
1,39,35
